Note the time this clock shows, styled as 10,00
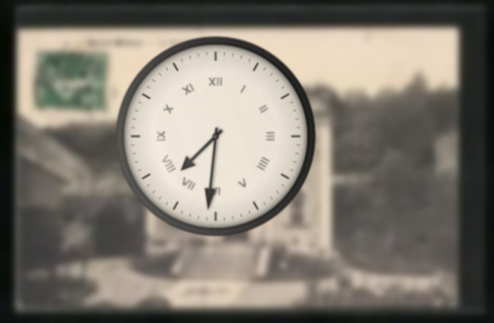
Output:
7,31
